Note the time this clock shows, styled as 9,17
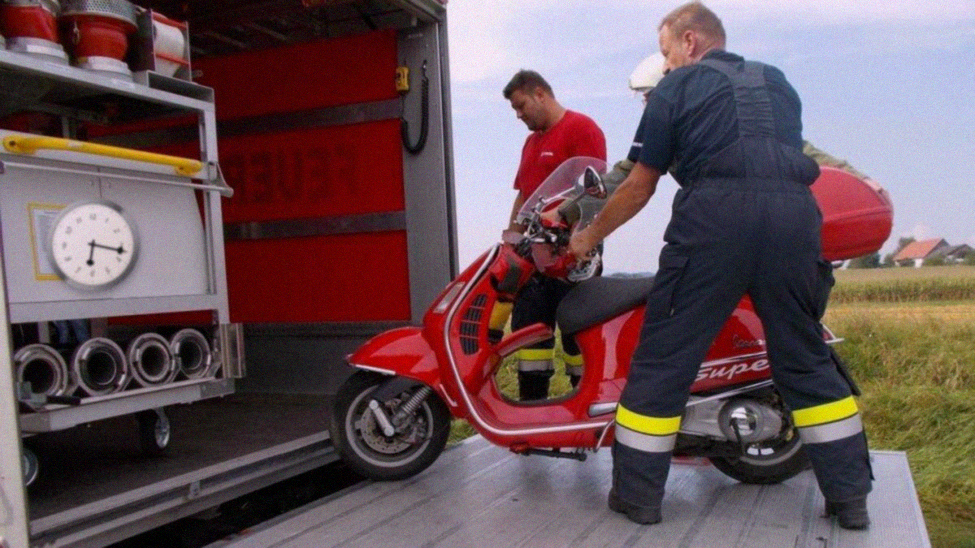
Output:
6,17
